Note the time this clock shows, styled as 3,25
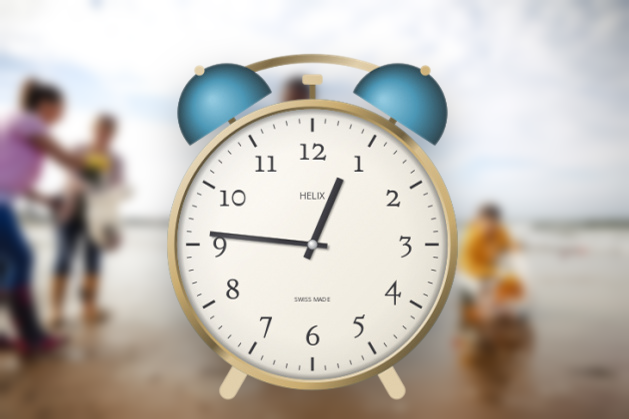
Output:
12,46
